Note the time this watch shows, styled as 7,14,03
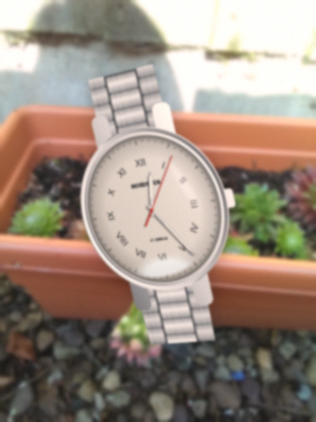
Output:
12,24,06
